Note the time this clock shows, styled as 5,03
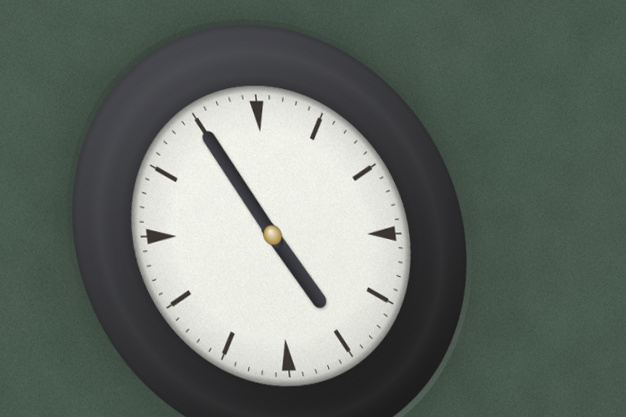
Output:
4,55
